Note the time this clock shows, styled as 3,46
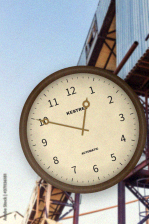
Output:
12,50
